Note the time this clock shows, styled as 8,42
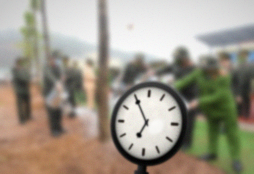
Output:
6,55
